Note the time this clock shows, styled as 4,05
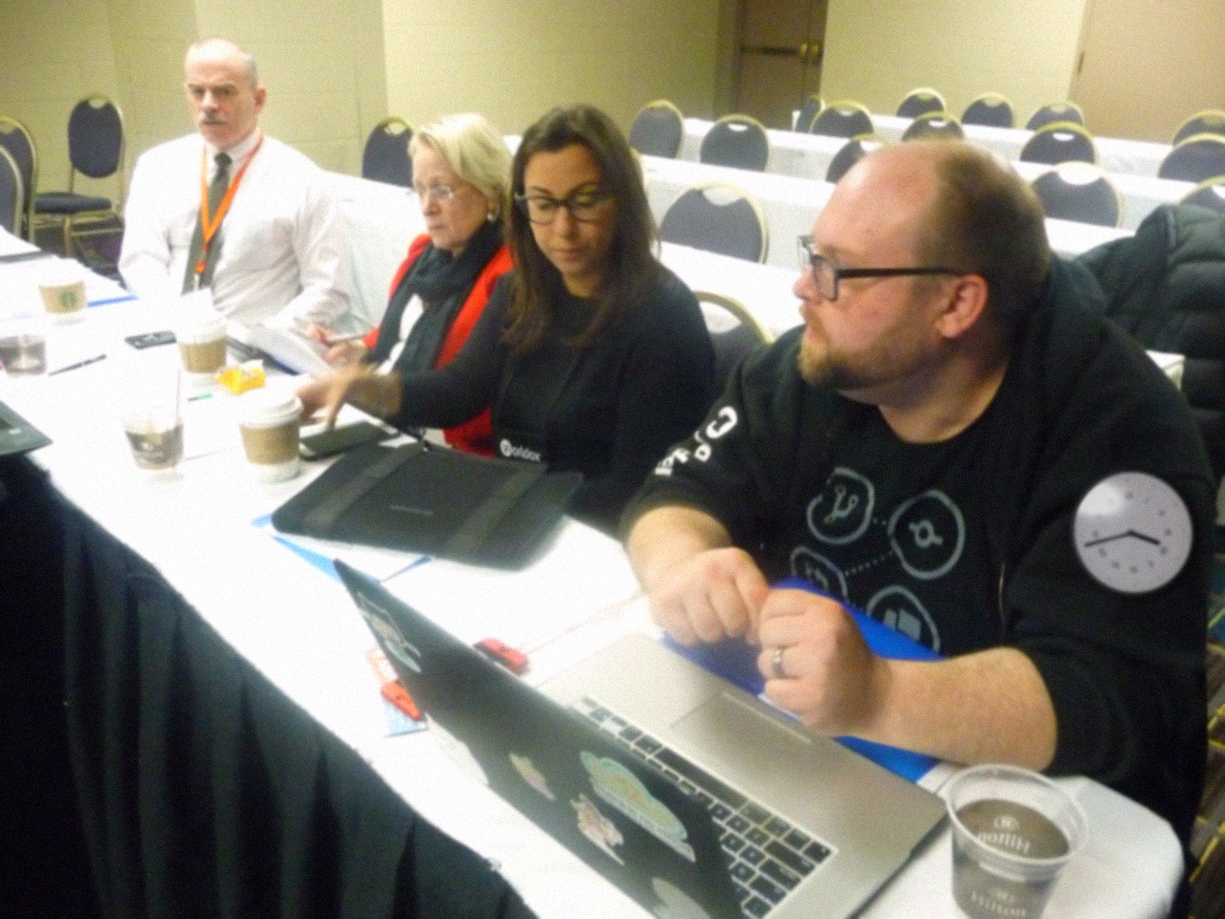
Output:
3,43
